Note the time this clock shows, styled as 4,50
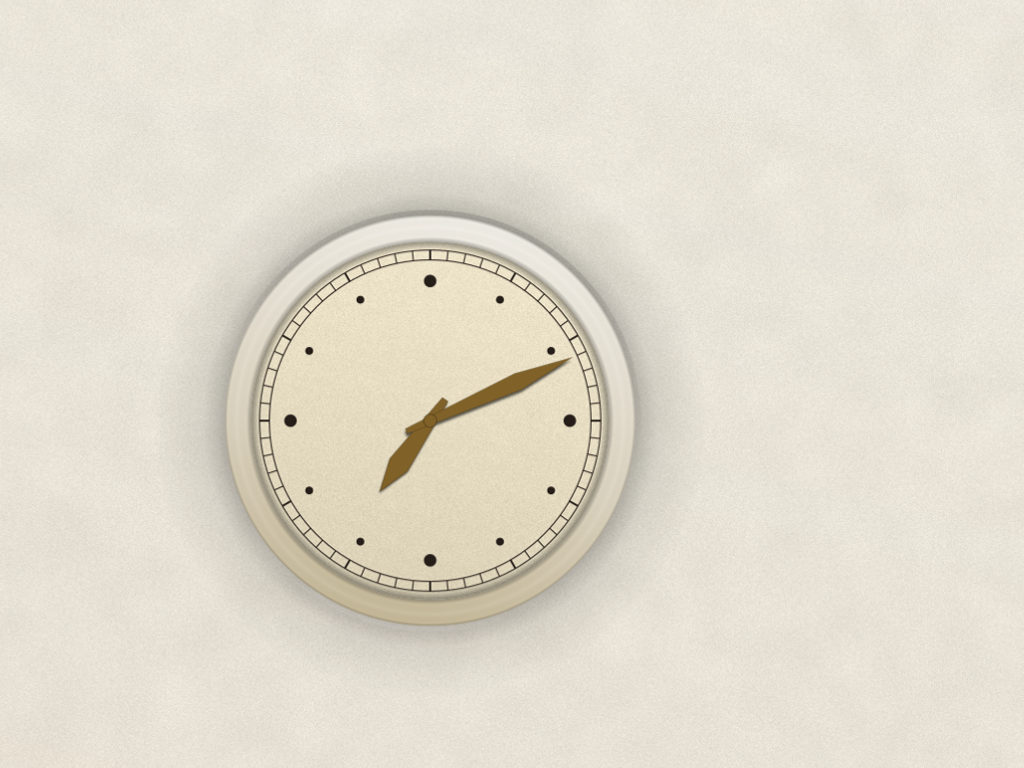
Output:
7,11
